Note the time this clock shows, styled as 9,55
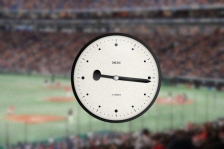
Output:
9,16
